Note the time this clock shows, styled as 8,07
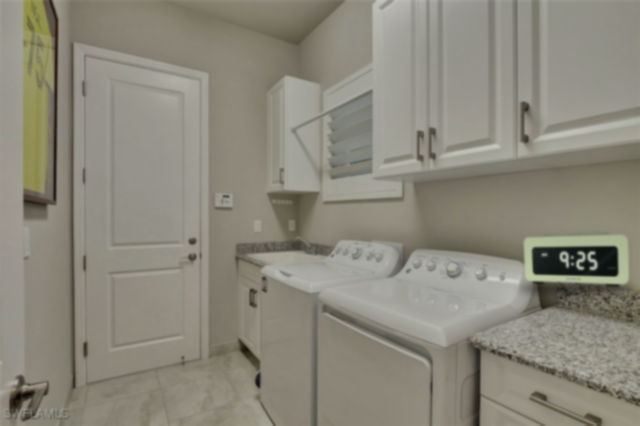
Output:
9,25
